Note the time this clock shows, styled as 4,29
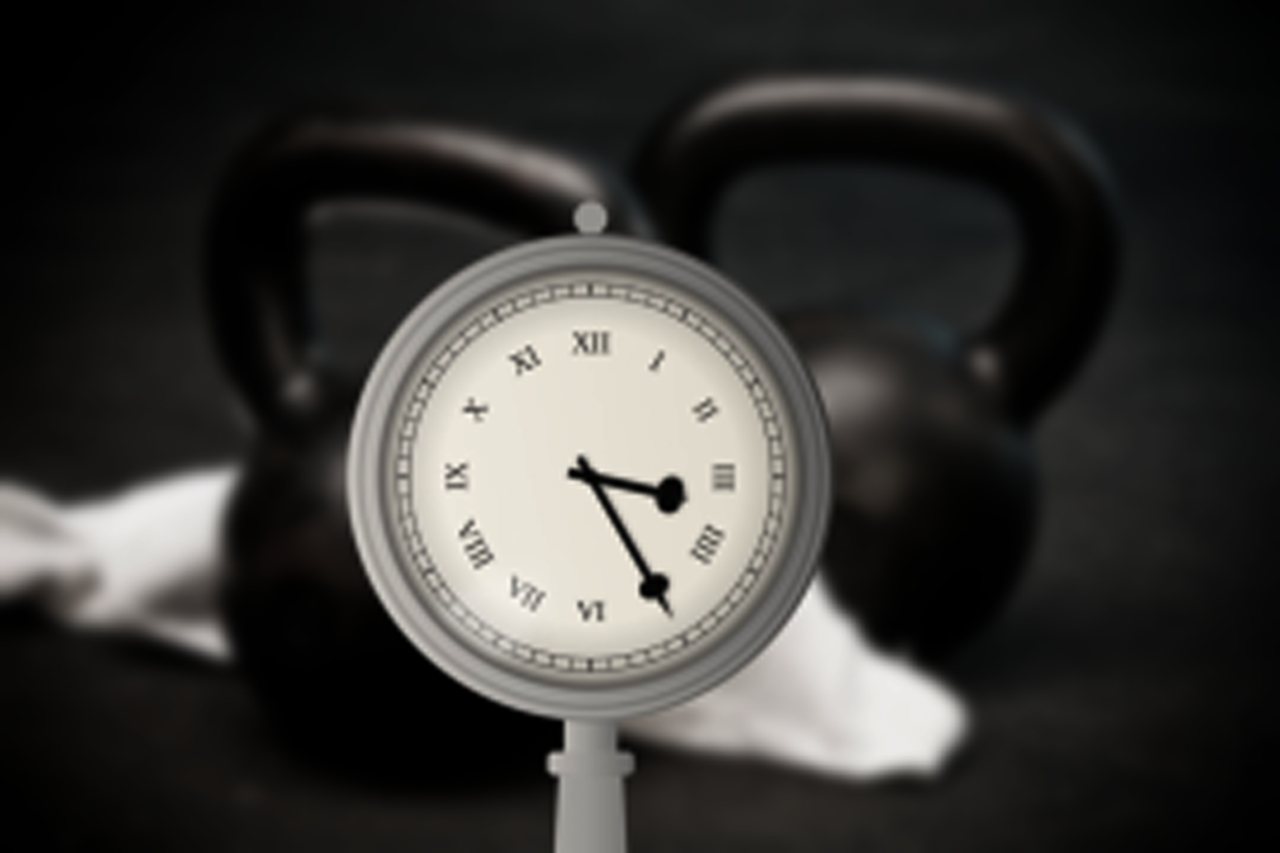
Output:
3,25
